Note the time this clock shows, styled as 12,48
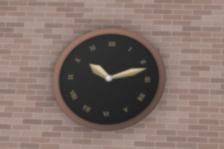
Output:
10,12
